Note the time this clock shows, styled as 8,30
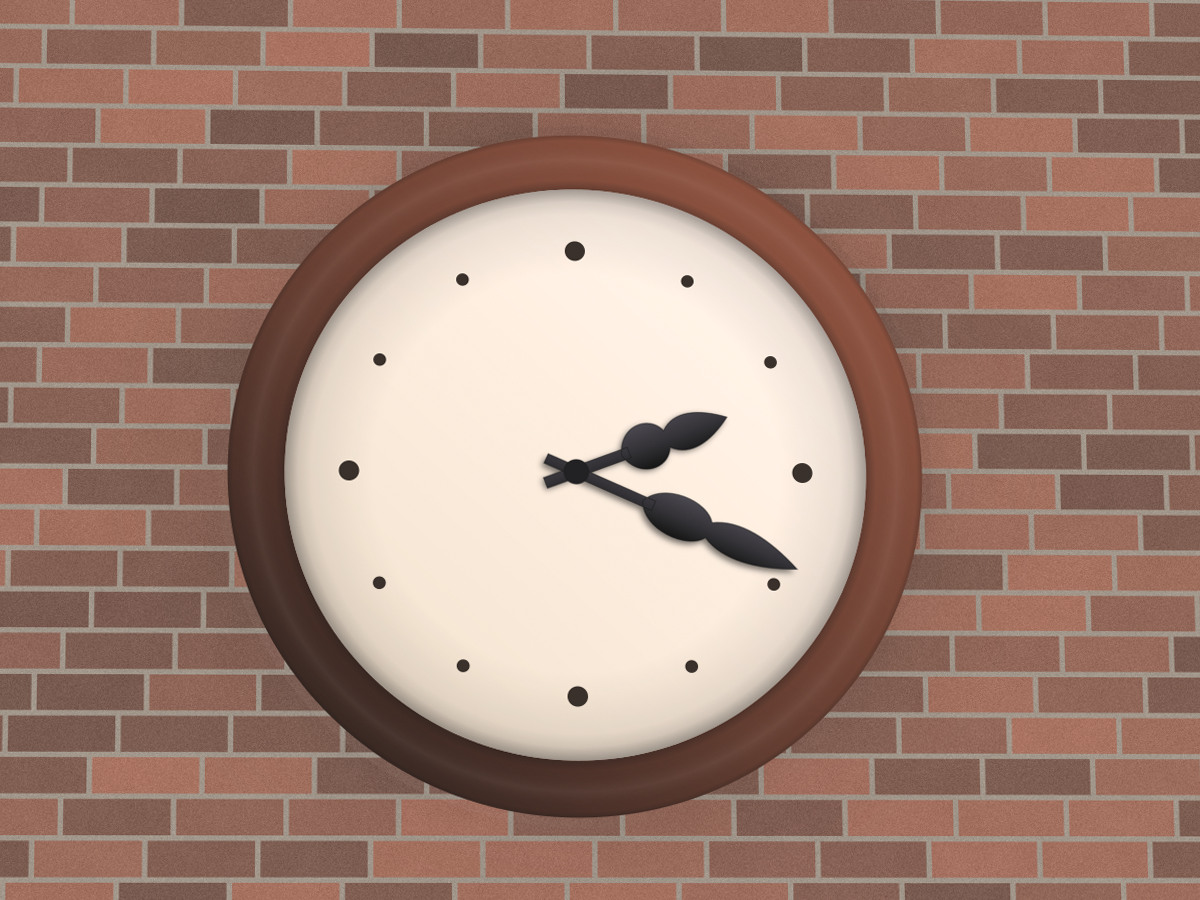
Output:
2,19
